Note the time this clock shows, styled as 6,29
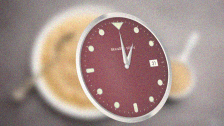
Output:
1,00
